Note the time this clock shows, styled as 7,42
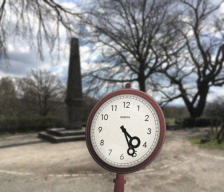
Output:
4,26
